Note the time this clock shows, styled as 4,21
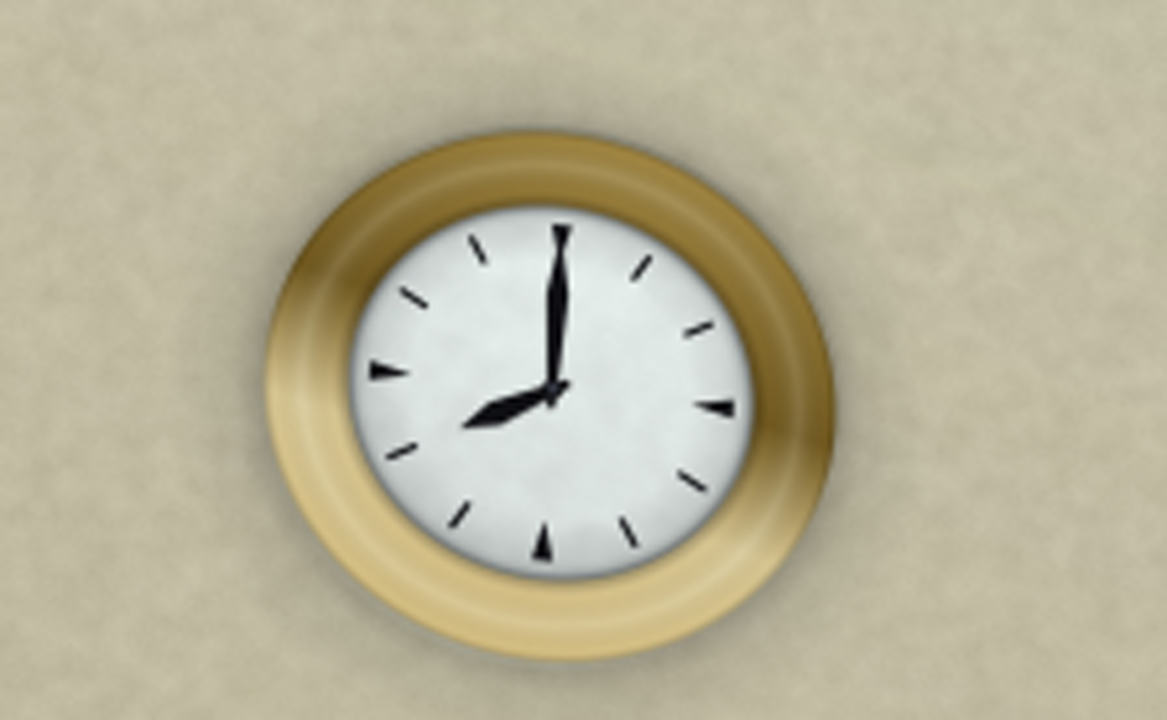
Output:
8,00
